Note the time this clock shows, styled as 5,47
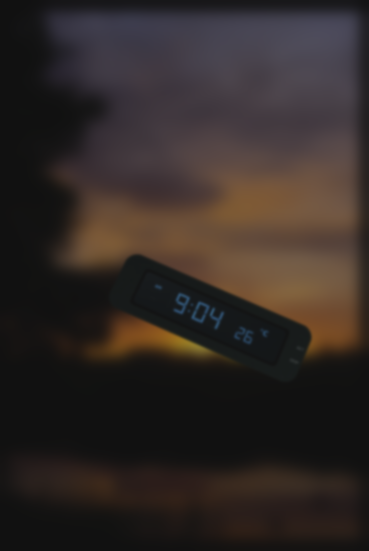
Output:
9,04
